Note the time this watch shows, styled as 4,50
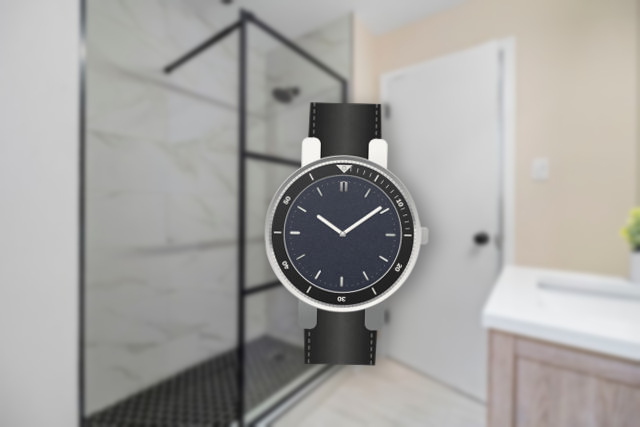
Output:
10,09
